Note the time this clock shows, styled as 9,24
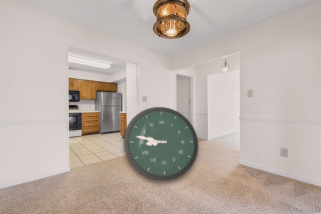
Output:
8,47
